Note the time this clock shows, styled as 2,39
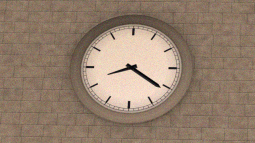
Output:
8,21
